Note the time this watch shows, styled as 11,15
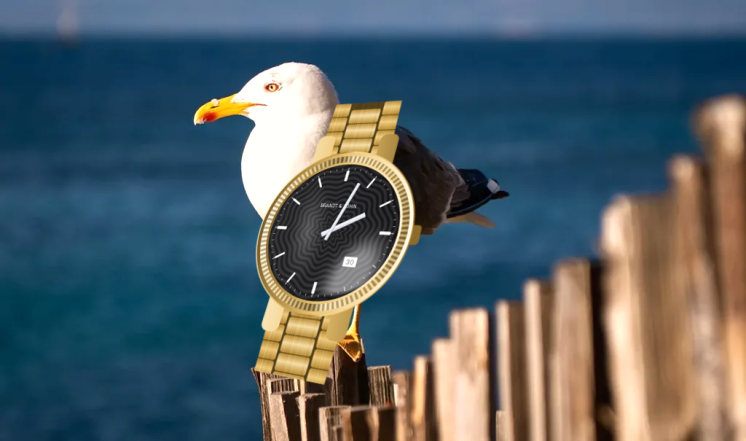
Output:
2,03
